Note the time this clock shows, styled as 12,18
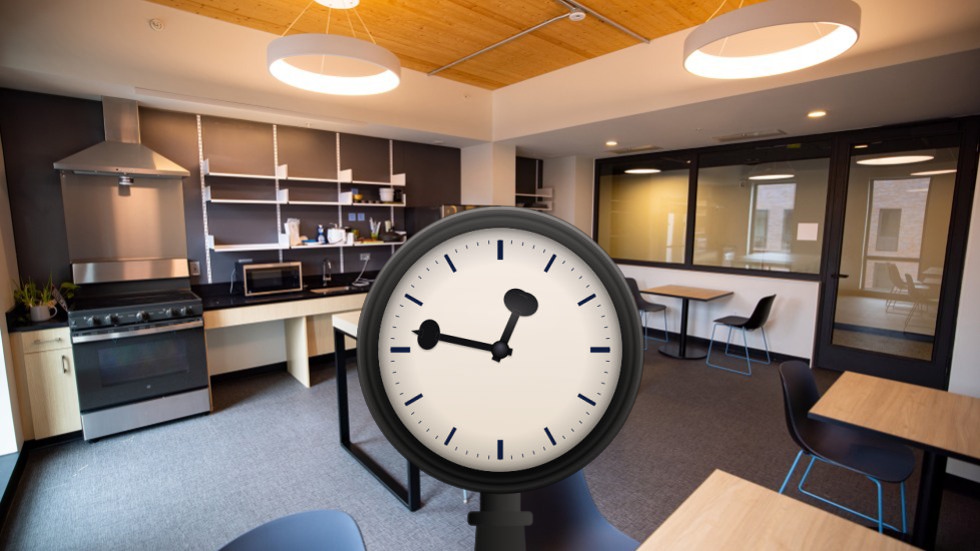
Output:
12,47
